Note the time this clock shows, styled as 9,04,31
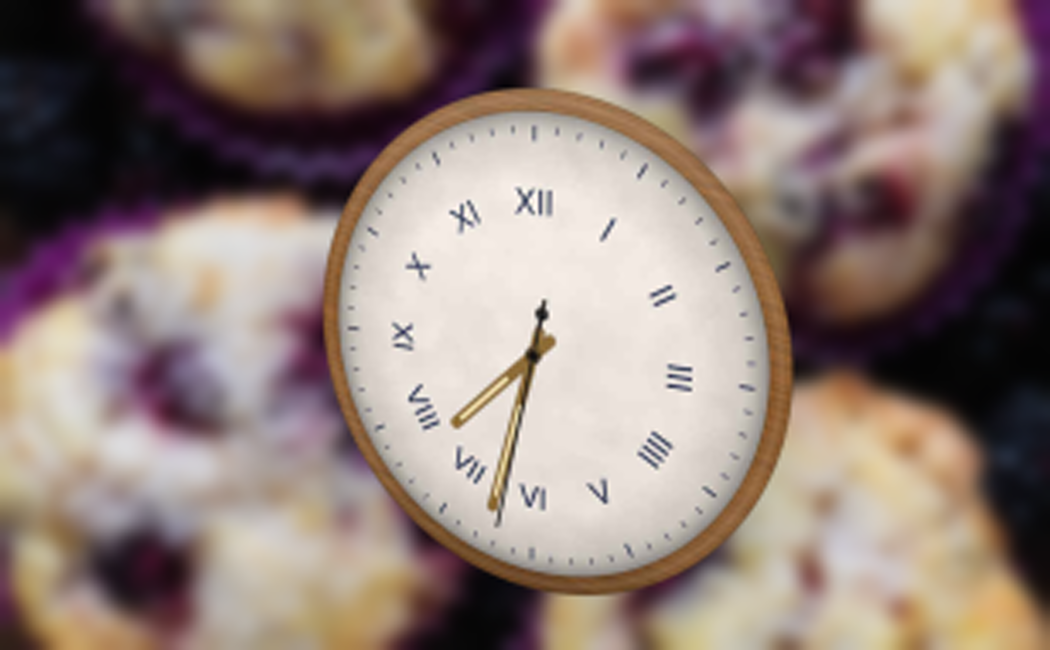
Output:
7,32,32
